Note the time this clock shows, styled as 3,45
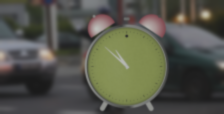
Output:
10,52
